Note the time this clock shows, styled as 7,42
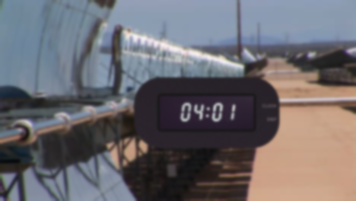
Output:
4,01
